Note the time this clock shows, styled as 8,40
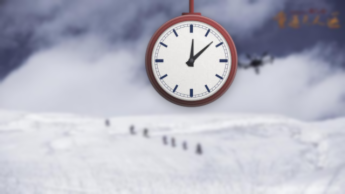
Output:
12,08
